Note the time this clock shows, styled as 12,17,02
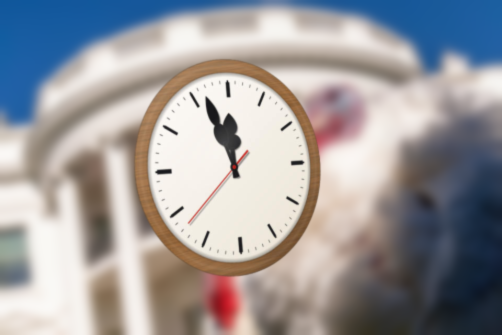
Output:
11,56,38
